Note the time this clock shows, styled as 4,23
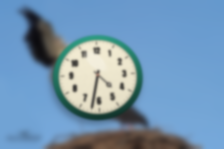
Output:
4,32
